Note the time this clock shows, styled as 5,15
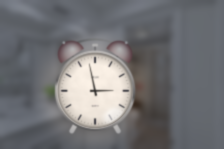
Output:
2,58
